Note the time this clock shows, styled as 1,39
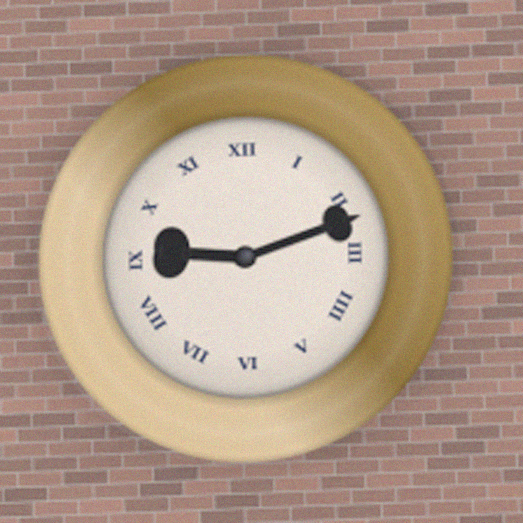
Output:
9,12
